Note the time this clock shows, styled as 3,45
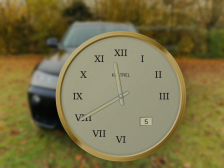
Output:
11,40
